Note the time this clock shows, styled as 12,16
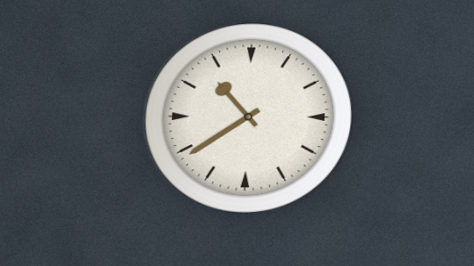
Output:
10,39
